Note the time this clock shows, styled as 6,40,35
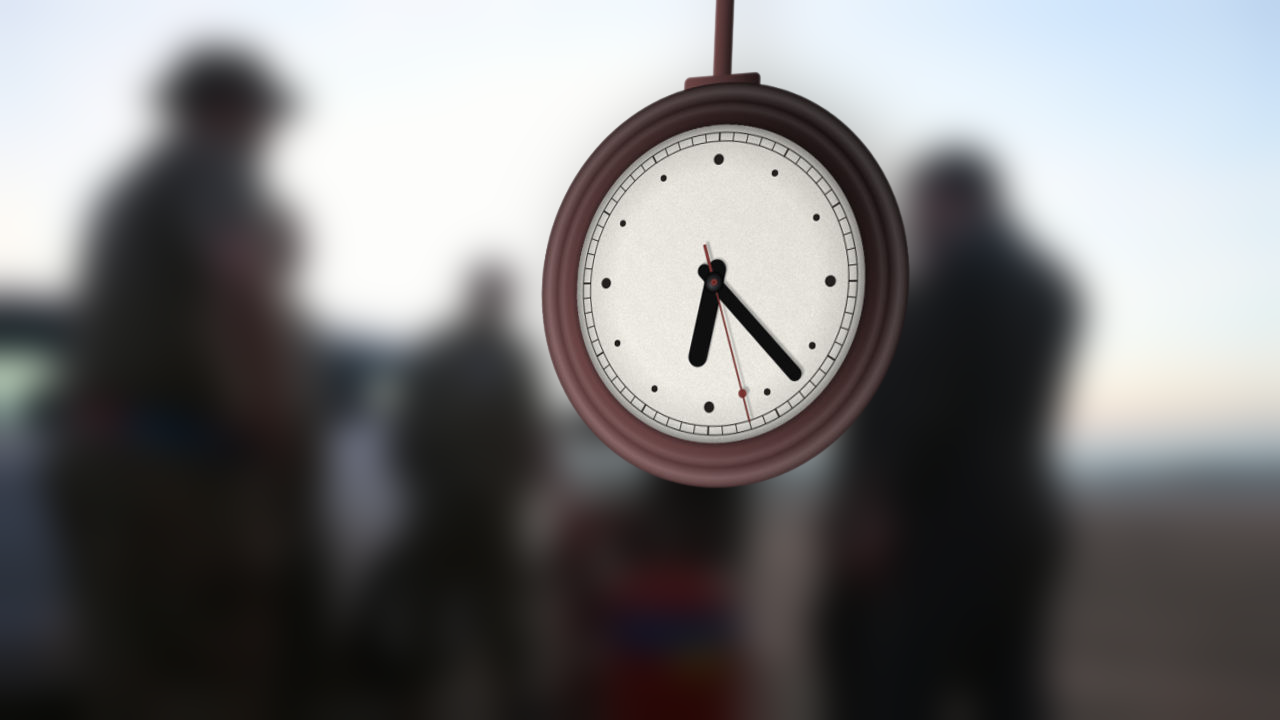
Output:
6,22,27
